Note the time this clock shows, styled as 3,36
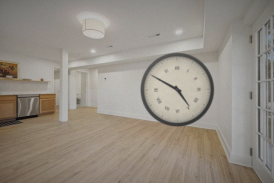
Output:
4,50
